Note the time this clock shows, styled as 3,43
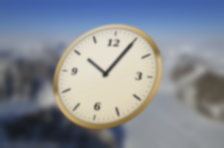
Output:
10,05
